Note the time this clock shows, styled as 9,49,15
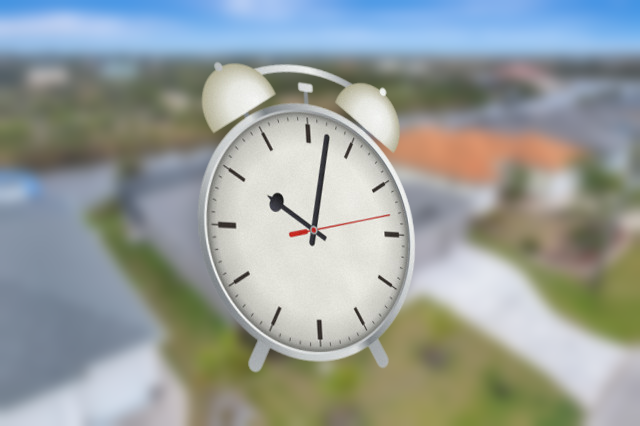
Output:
10,02,13
